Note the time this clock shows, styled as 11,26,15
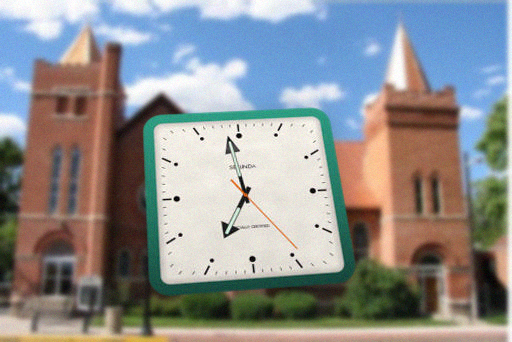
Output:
6,58,24
